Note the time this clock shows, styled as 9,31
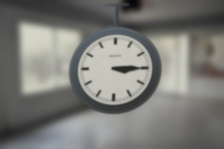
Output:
3,15
